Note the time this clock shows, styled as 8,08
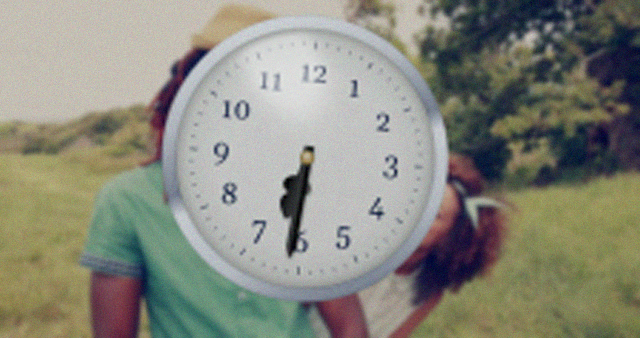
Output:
6,31
